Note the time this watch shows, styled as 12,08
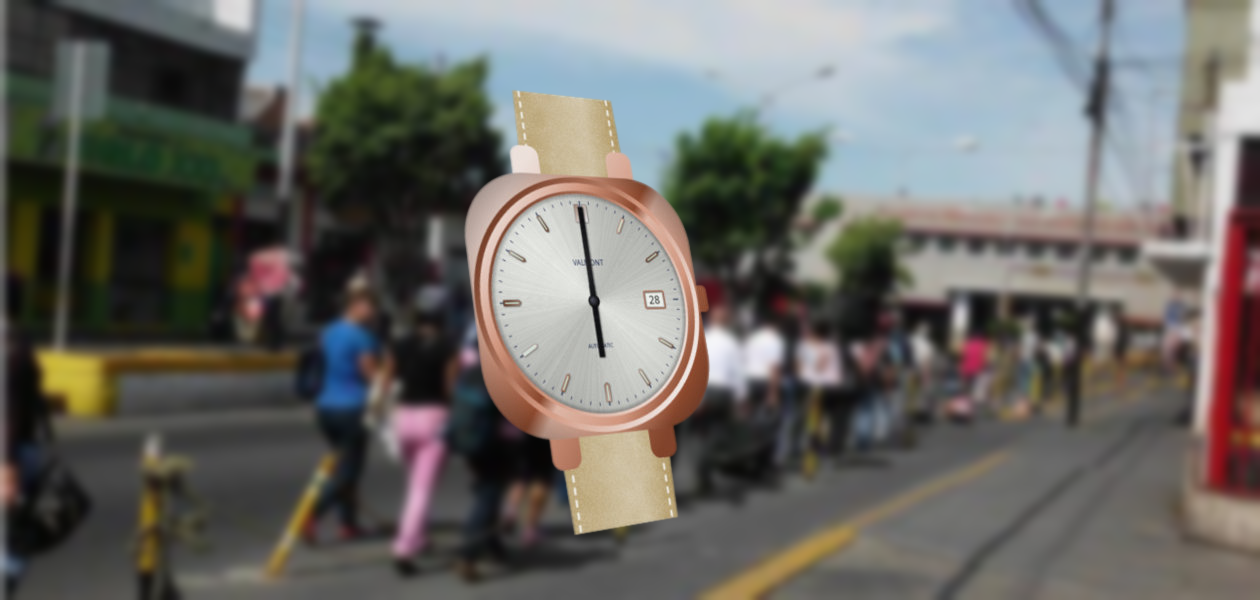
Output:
6,00
